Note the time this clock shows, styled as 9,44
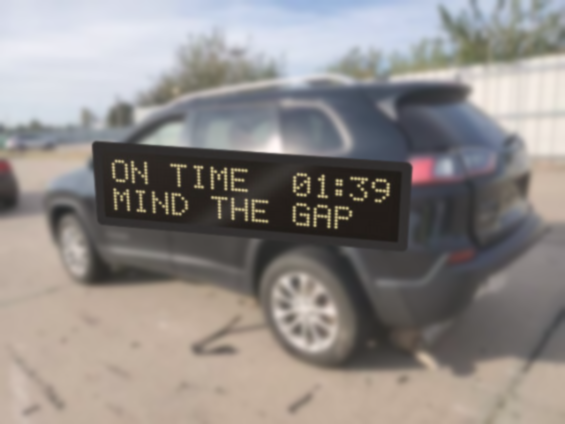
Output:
1,39
